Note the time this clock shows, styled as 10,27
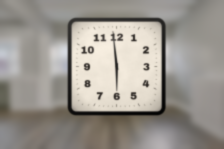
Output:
5,59
